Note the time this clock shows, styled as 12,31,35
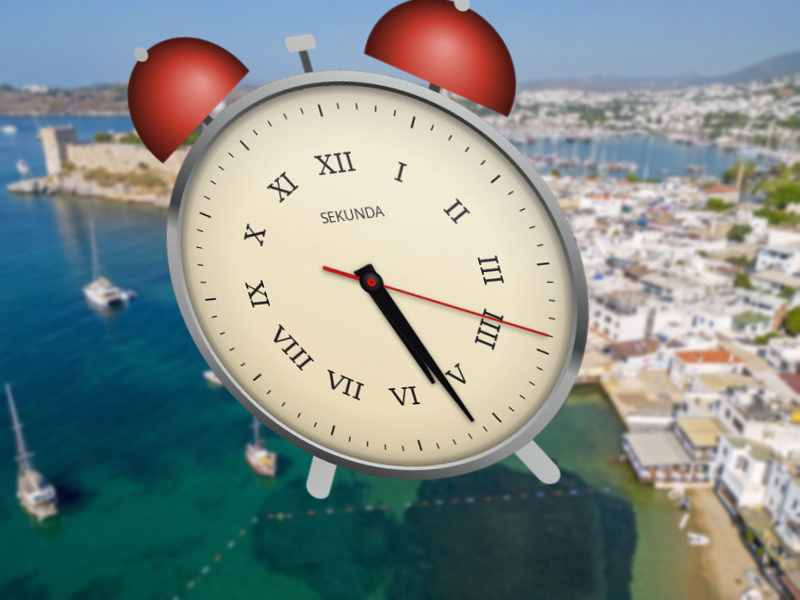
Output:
5,26,19
